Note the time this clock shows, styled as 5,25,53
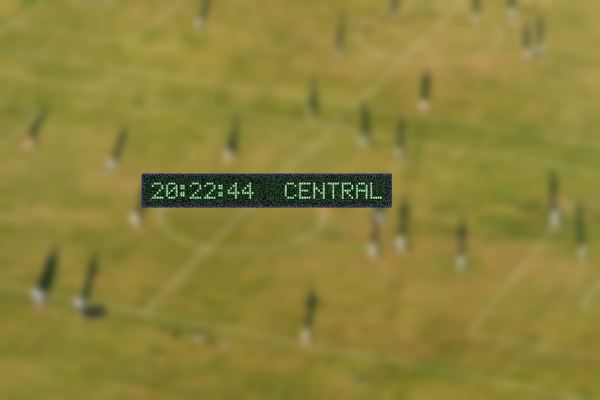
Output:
20,22,44
